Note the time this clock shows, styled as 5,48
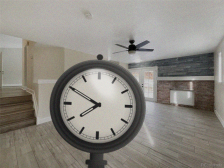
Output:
7,50
